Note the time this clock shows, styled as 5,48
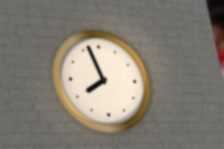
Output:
7,57
